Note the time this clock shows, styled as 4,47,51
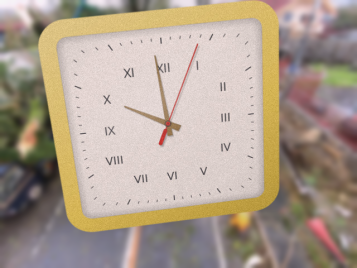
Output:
9,59,04
